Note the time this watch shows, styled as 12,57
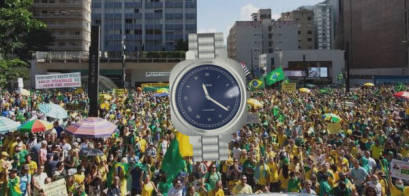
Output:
11,21
